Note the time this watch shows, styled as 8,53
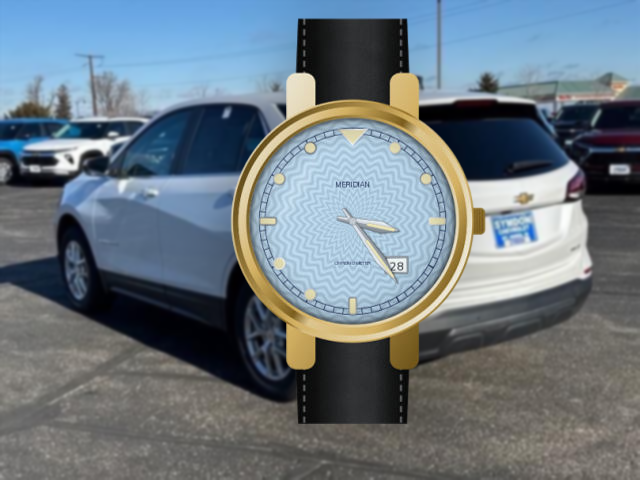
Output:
3,24
